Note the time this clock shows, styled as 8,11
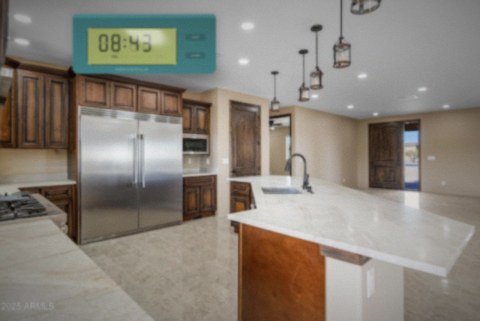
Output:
8,43
